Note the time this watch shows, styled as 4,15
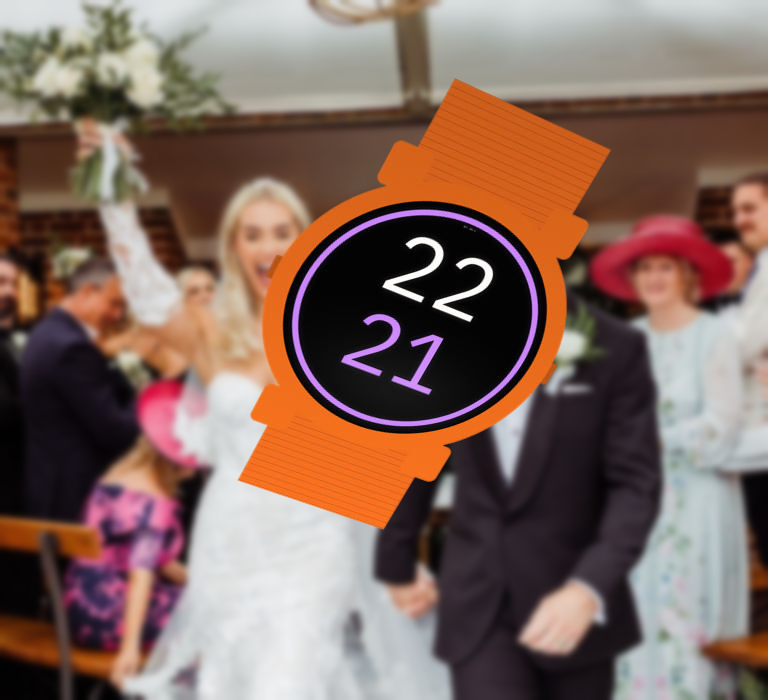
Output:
22,21
